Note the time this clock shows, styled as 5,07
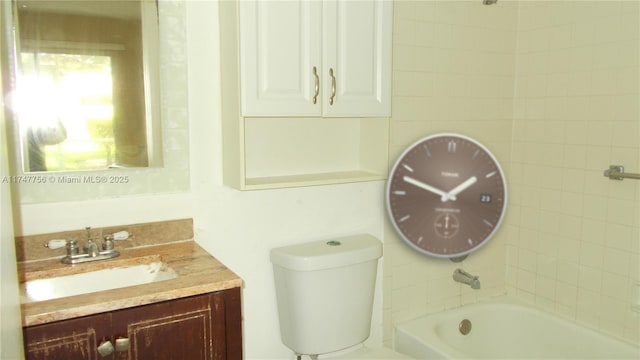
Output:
1,48
